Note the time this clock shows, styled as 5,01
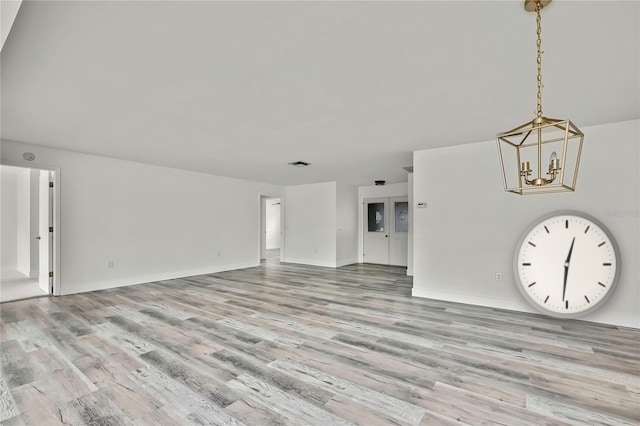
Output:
12,31
